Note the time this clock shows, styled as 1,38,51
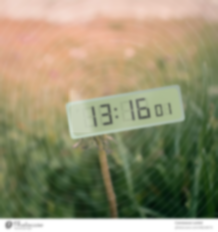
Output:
13,16,01
